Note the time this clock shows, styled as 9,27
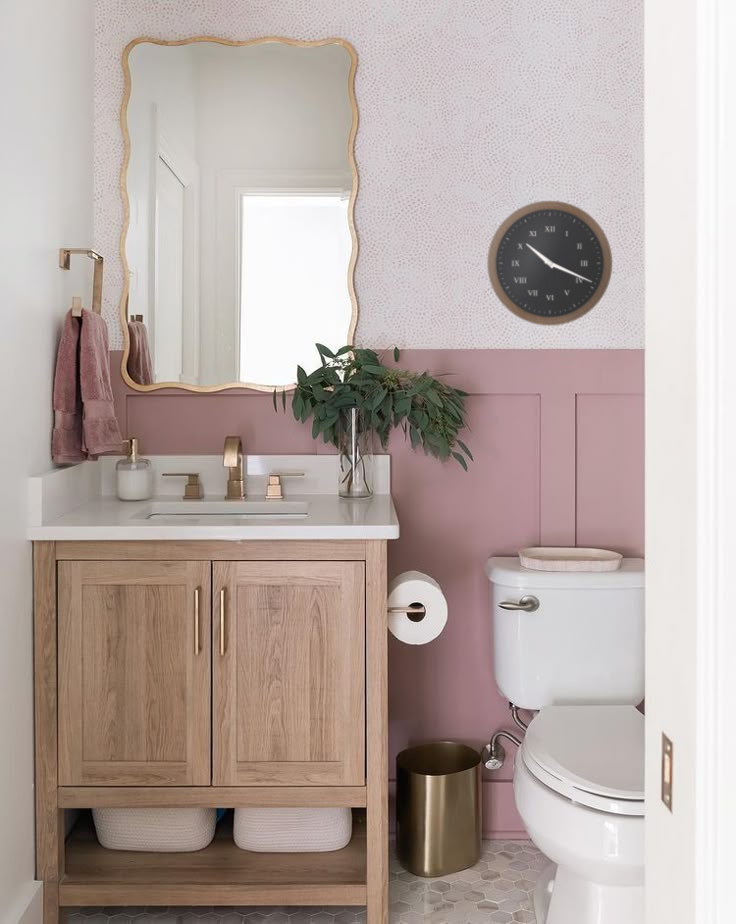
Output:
10,19
